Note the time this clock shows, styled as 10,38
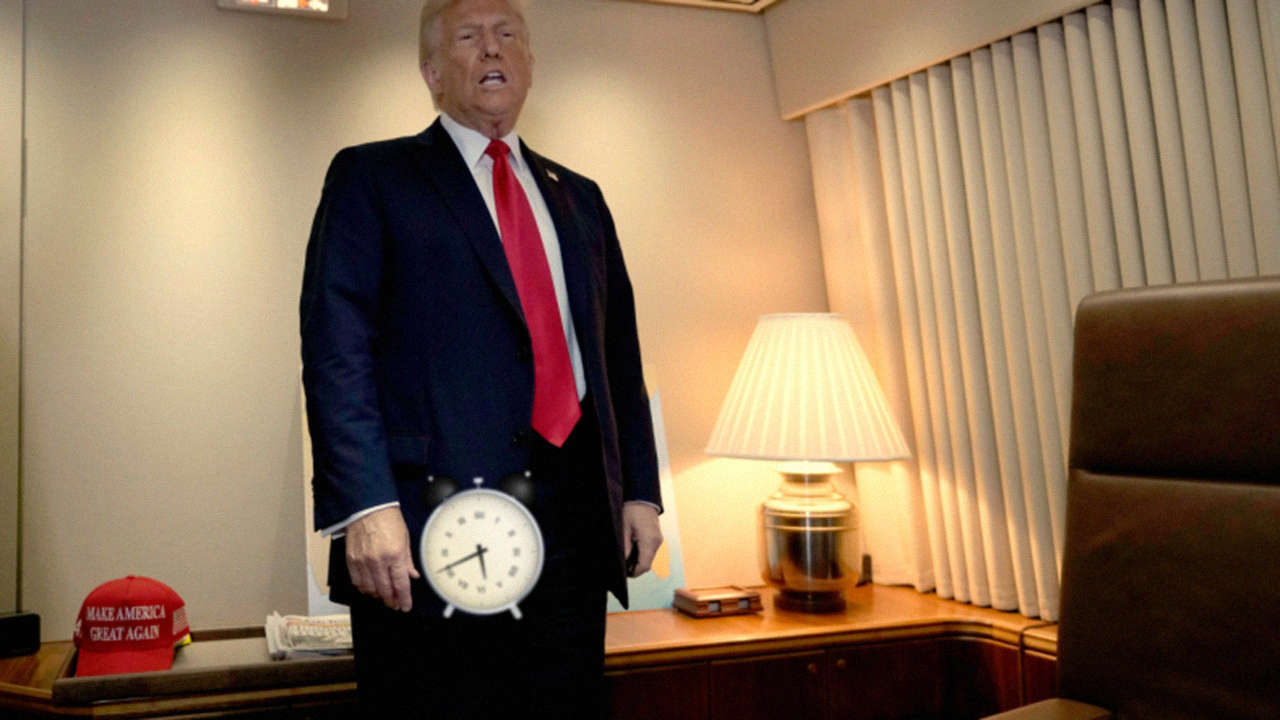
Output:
5,41
